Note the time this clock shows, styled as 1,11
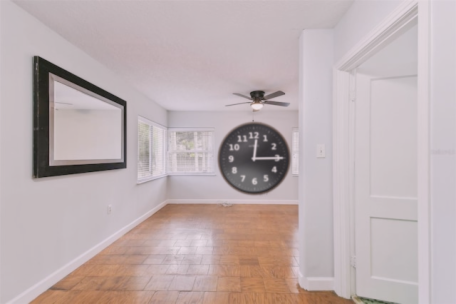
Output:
12,15
